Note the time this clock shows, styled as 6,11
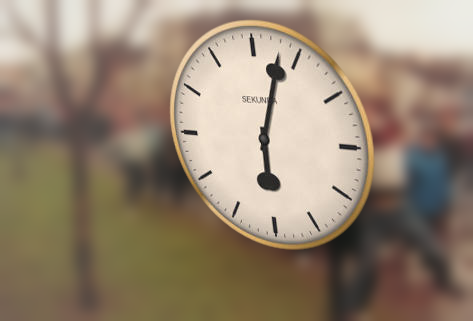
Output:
6,03
